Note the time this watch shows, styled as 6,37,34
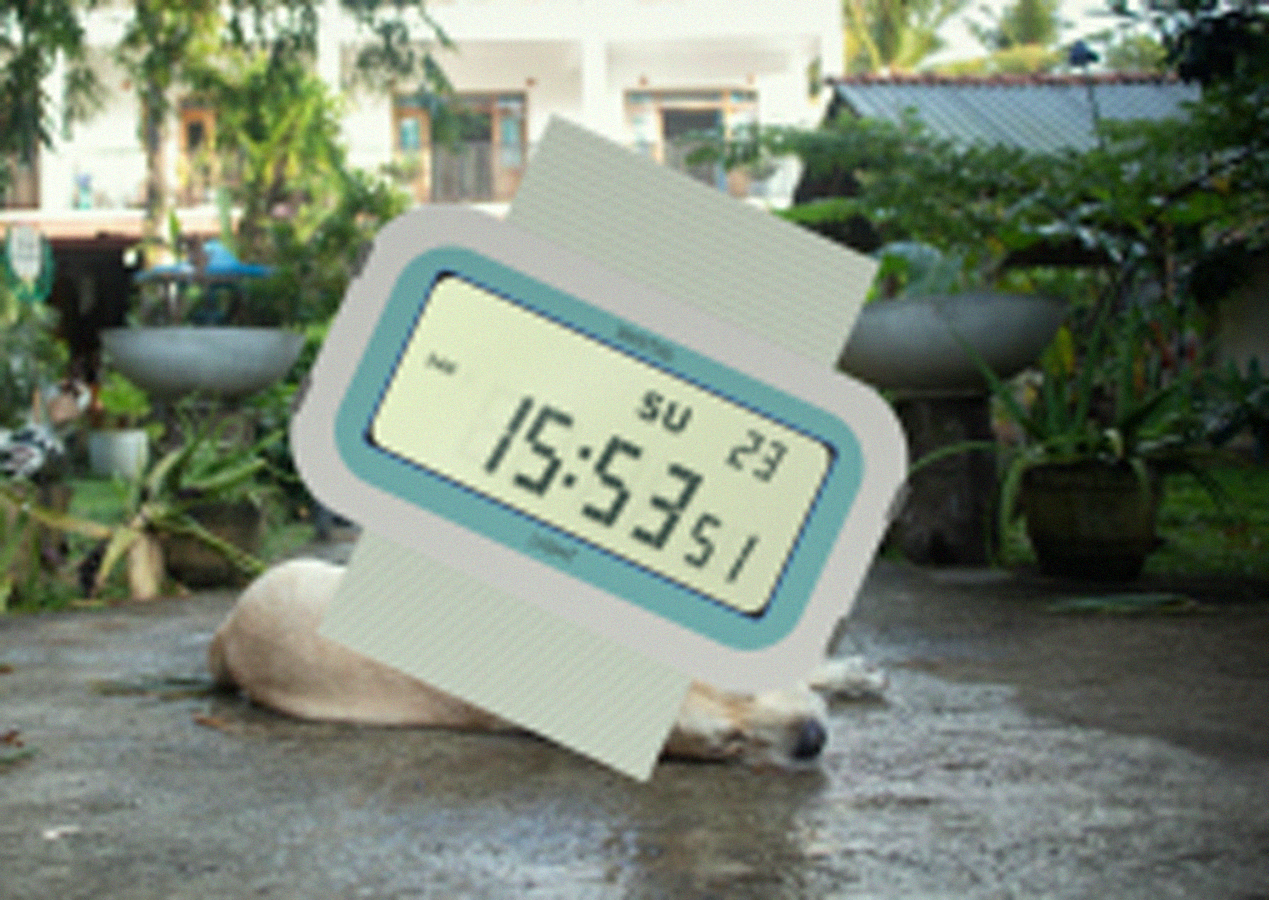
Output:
15,53,51
